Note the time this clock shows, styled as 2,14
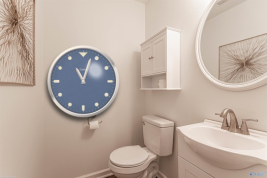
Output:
11,03
